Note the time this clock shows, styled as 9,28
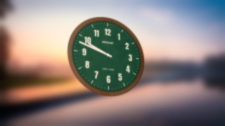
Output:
9,48
